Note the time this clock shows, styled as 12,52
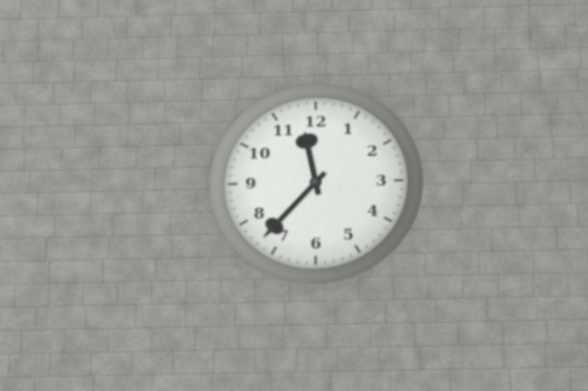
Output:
11,37
